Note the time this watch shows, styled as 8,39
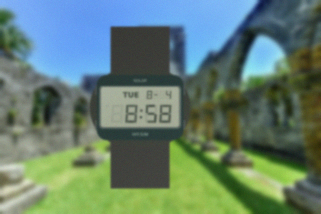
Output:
8,58
